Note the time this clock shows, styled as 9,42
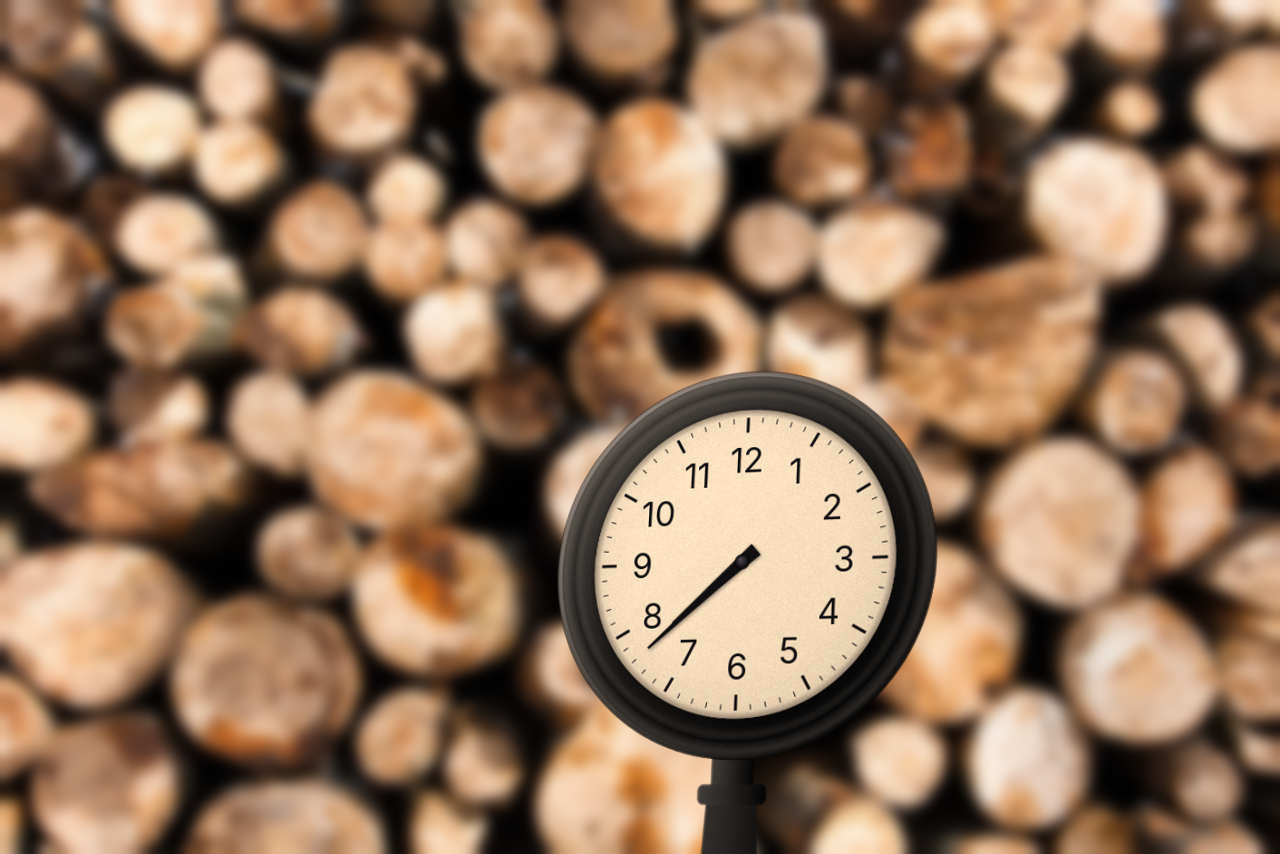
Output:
7,38
